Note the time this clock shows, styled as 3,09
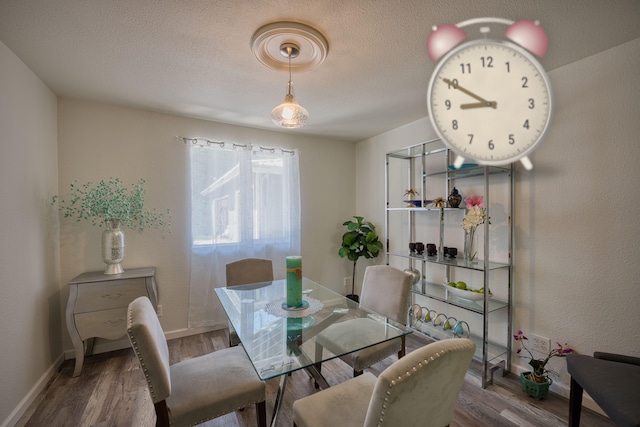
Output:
8,50
